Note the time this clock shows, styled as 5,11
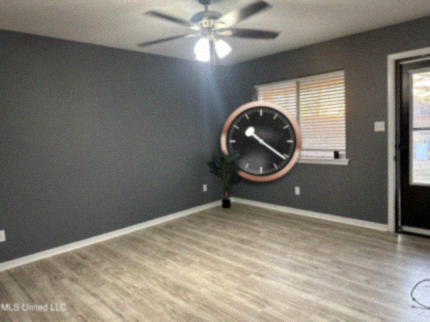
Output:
10,21
